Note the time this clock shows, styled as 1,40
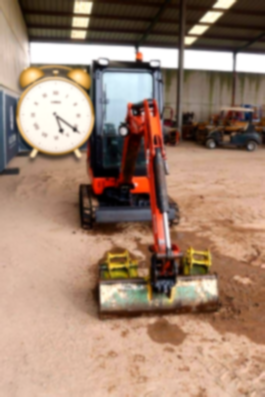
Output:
5,21
